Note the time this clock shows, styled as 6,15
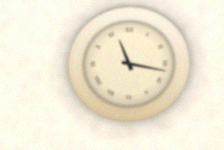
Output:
11,17
